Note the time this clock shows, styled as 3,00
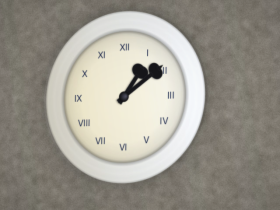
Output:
1,09
